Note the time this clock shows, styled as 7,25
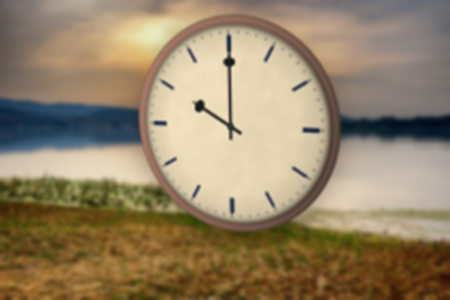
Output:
10,00
